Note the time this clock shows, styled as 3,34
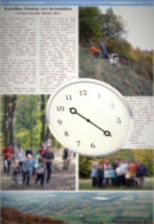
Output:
10,22
